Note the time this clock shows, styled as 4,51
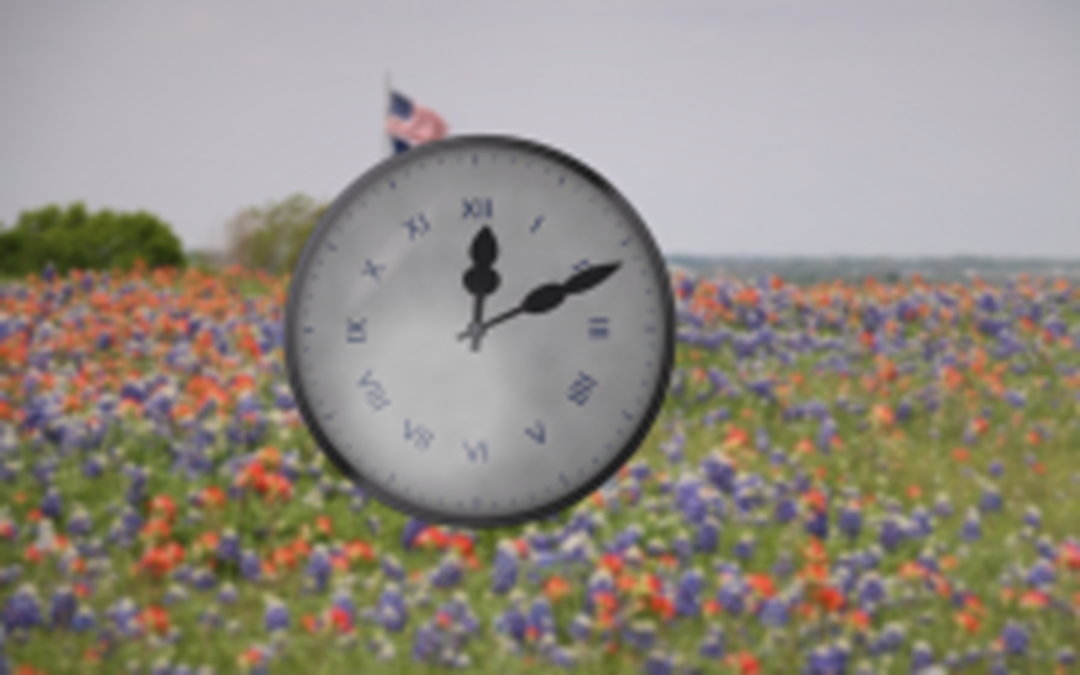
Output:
12,11
